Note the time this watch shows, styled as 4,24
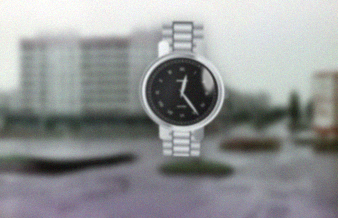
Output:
12,24
